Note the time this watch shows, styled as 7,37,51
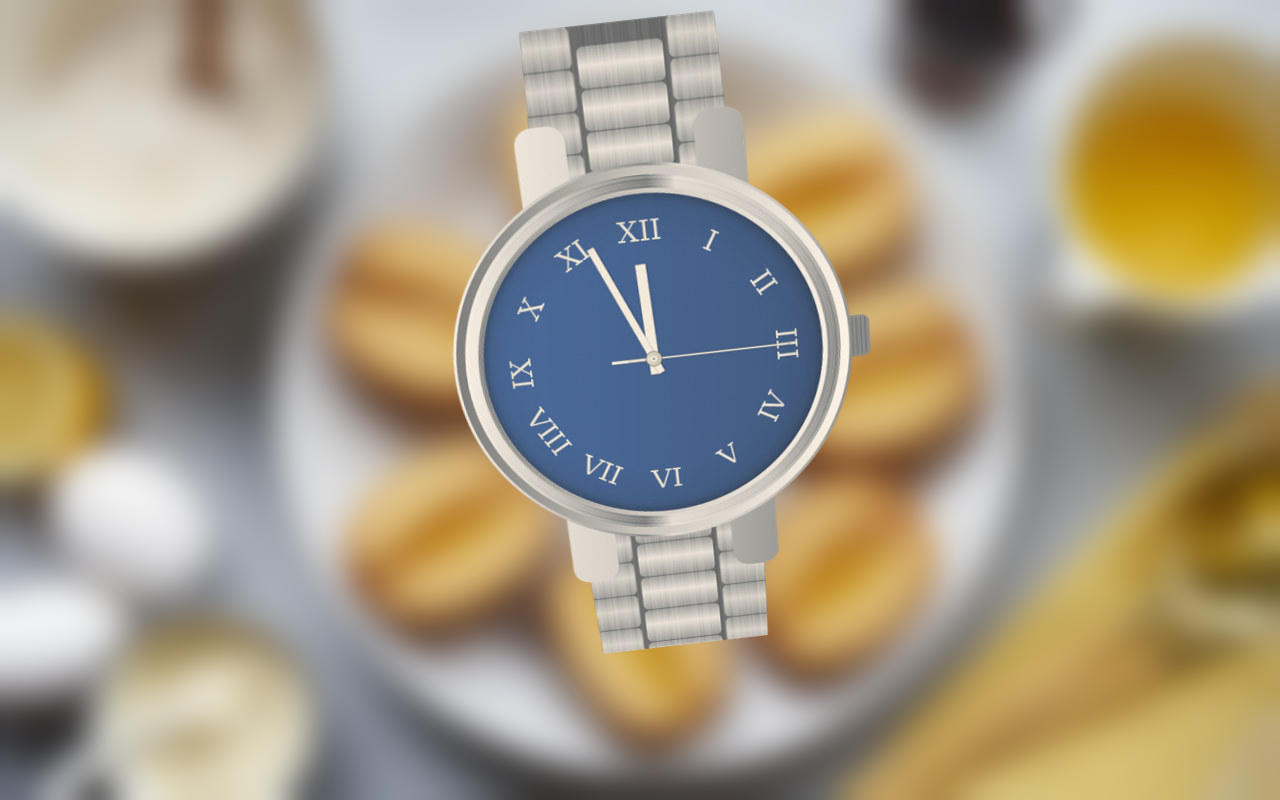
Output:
11,56,15
